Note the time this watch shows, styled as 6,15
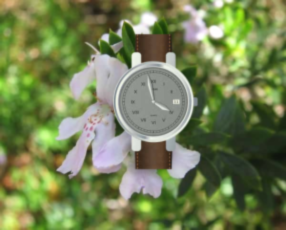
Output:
3,58
